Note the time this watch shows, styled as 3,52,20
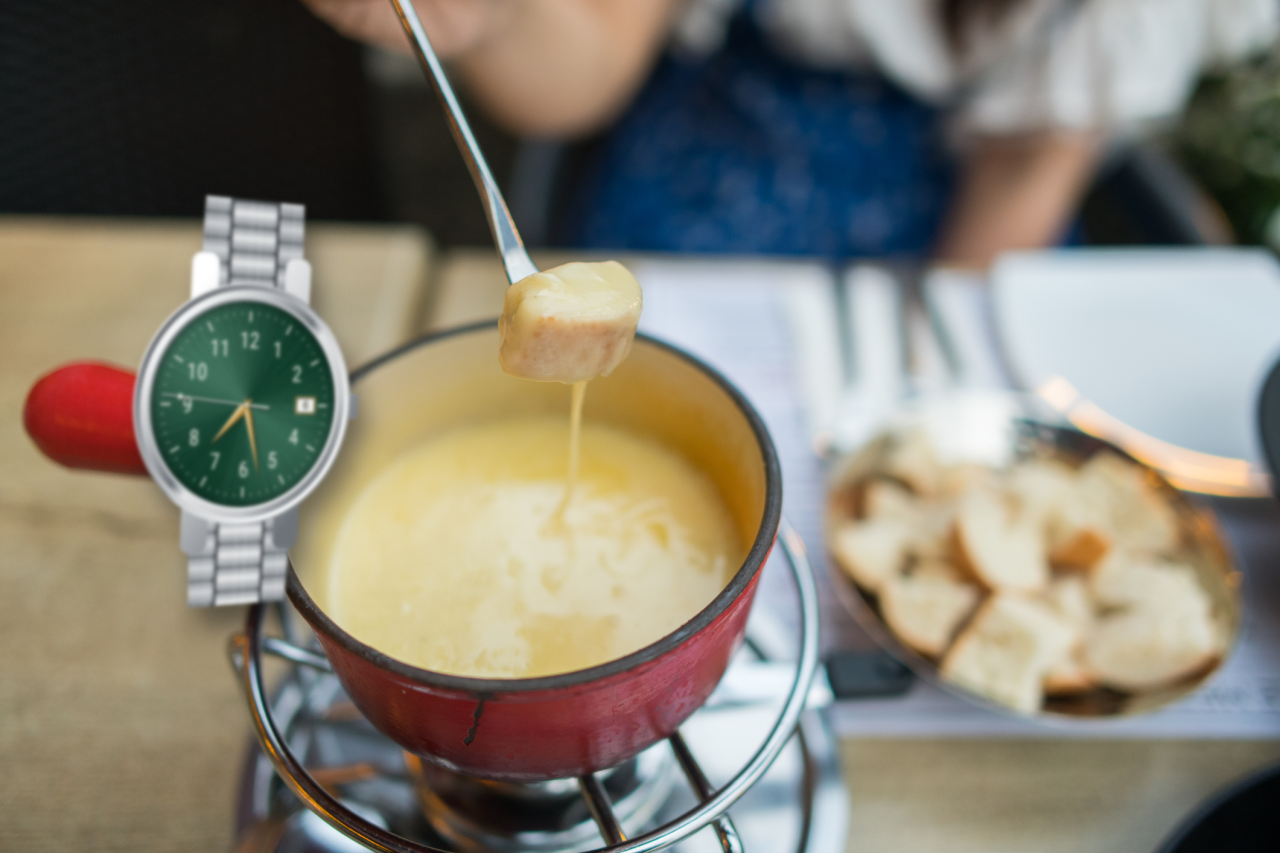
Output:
7,27,46
